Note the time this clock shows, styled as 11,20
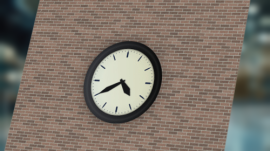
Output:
4,40
